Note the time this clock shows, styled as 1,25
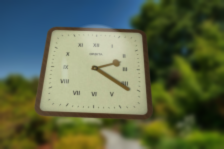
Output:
2,21
